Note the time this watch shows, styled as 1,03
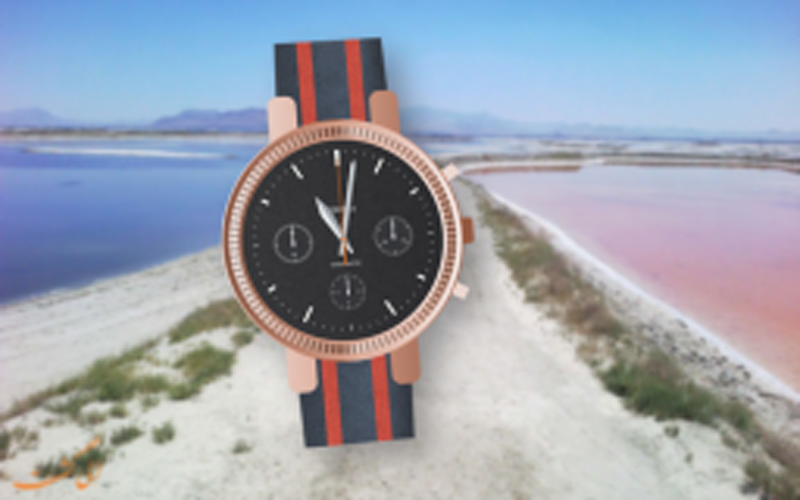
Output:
11,02
